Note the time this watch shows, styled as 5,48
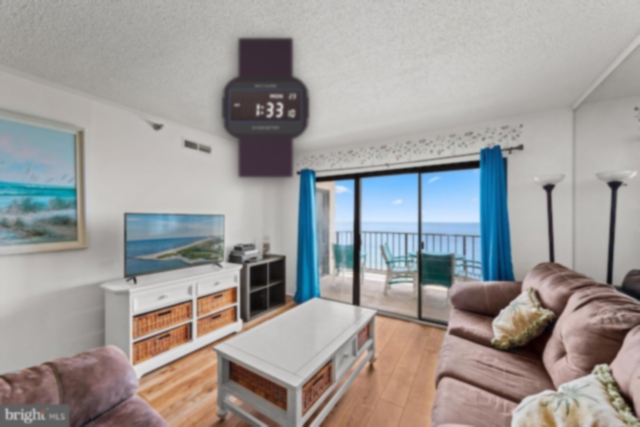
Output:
1,33
